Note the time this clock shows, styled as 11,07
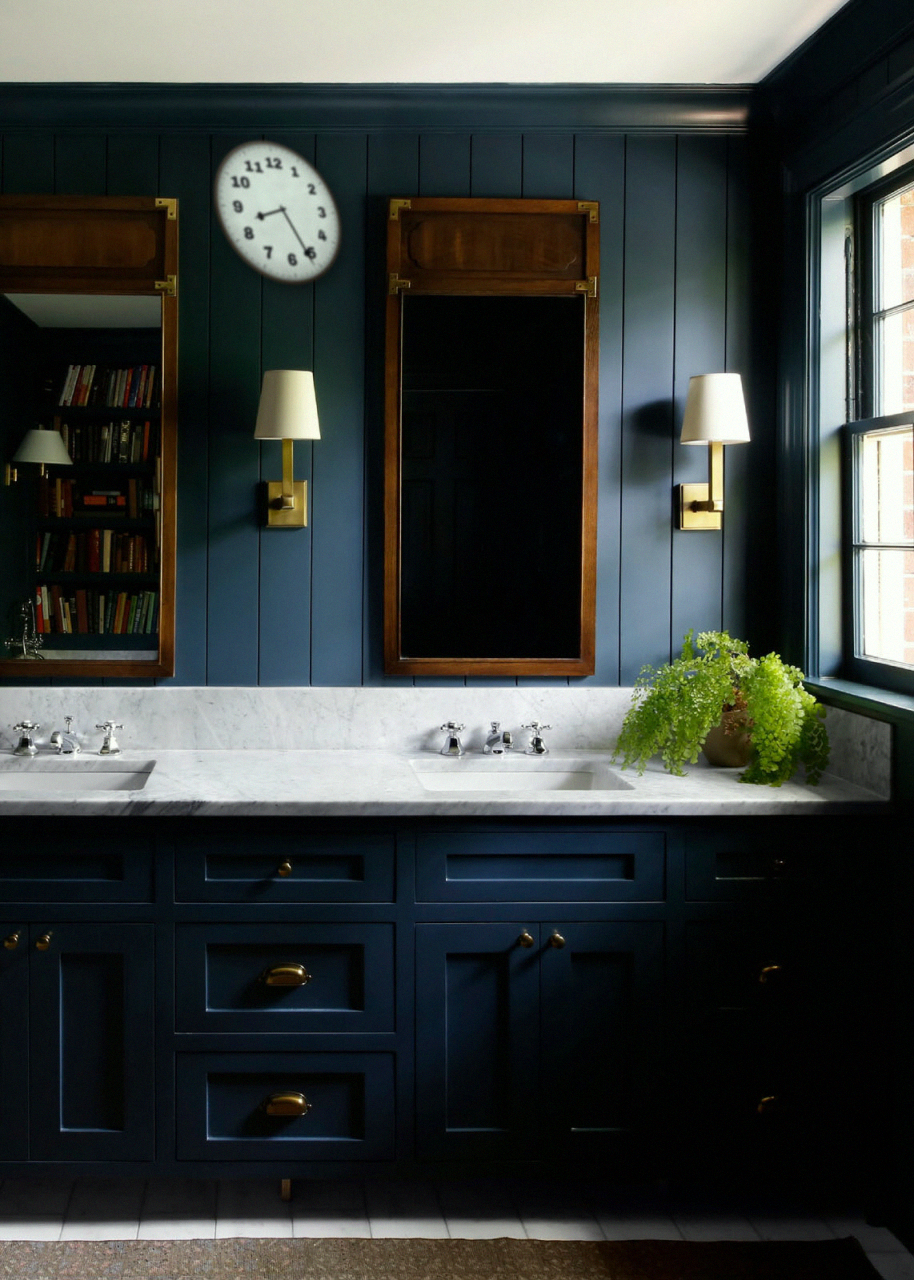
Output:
8,26
